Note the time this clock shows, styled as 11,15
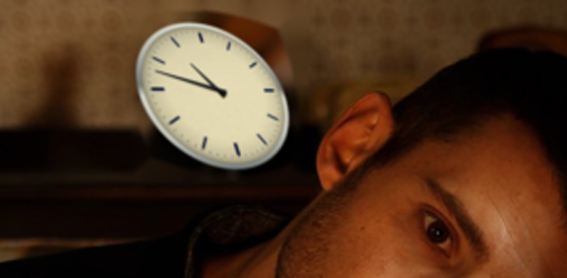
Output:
10,48
